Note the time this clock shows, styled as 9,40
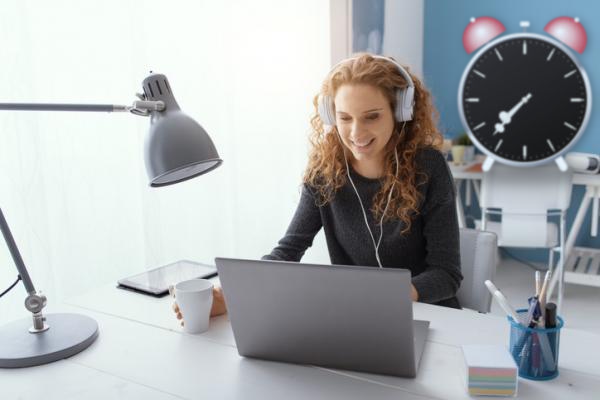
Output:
7,37
